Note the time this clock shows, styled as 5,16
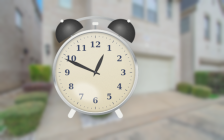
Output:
12,49
